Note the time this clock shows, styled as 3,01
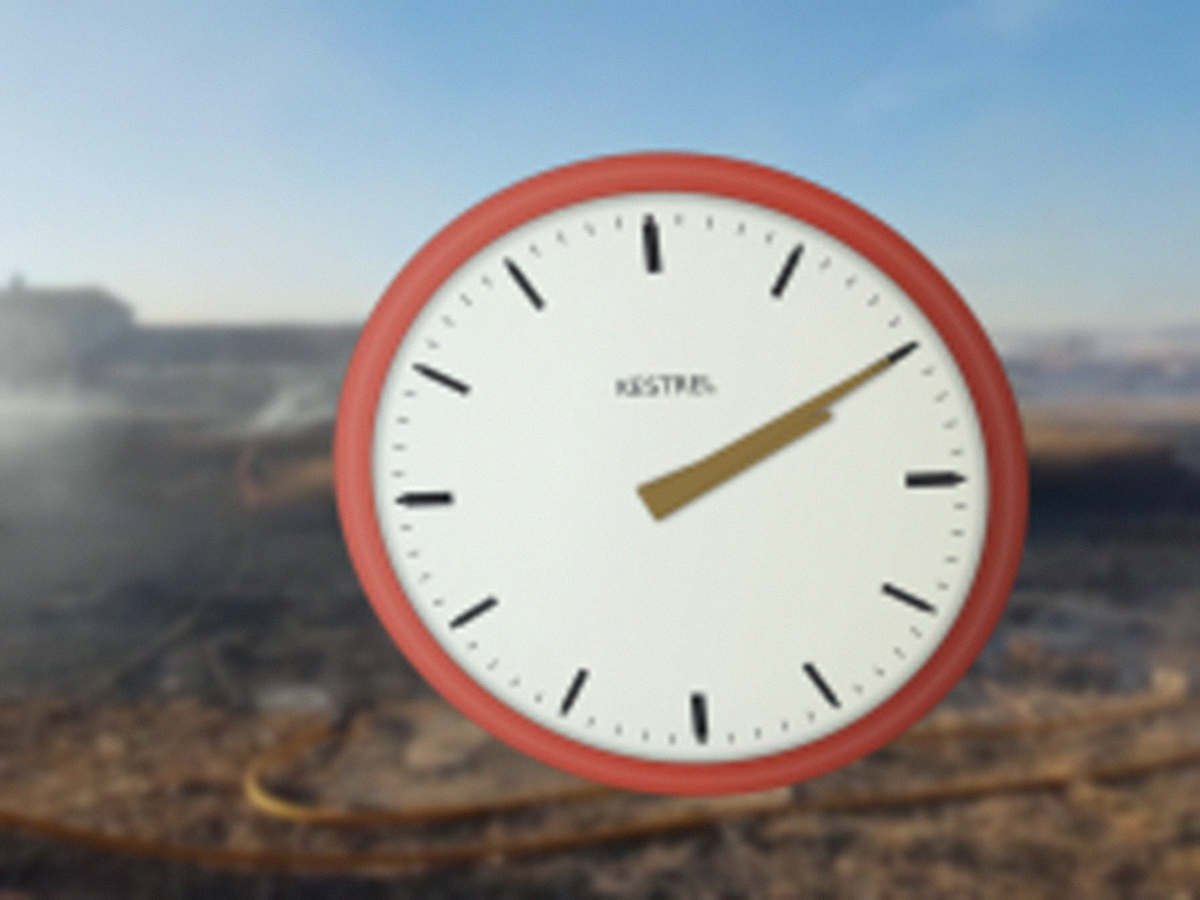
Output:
2,10
